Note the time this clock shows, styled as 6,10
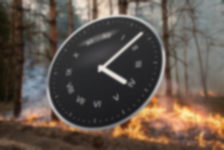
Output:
4,08
